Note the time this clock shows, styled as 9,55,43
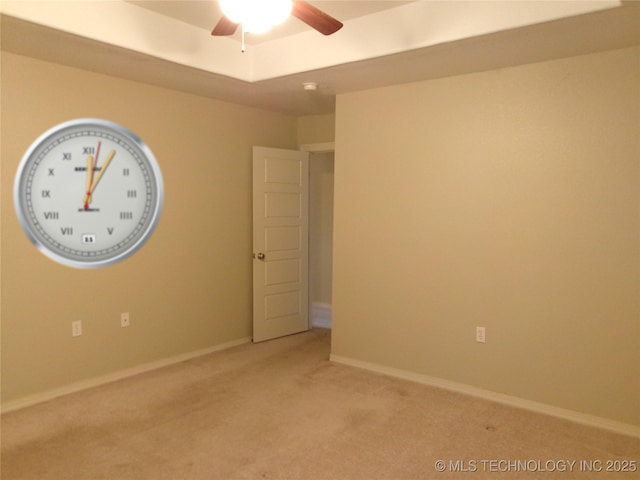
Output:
12,05,02
